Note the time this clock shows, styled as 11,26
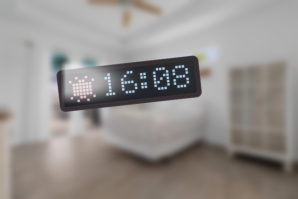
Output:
16,08
